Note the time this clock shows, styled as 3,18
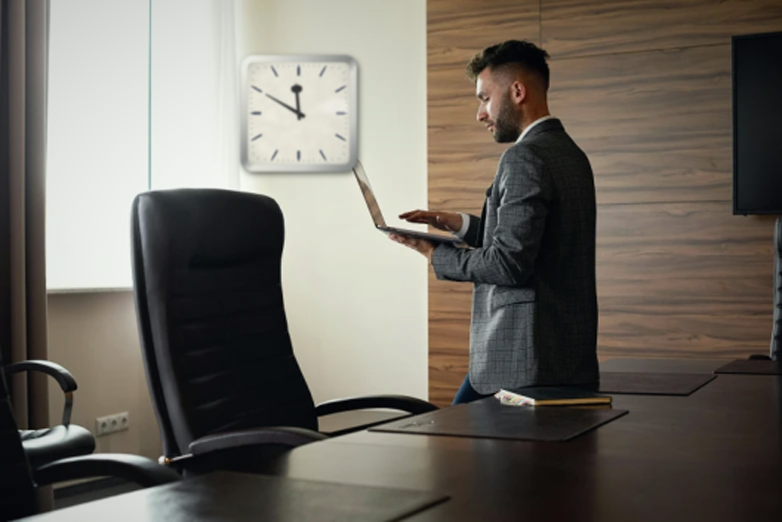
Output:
11,50
